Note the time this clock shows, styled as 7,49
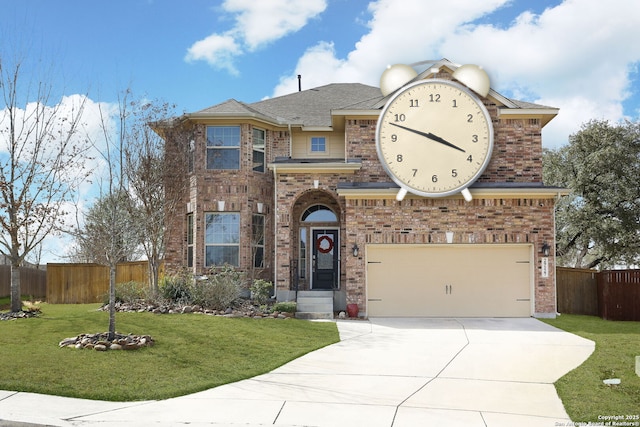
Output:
3,48
